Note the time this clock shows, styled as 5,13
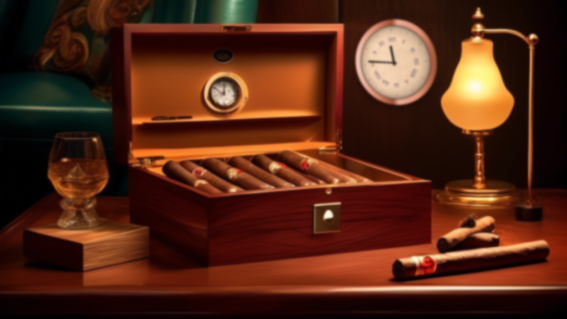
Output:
11,46
